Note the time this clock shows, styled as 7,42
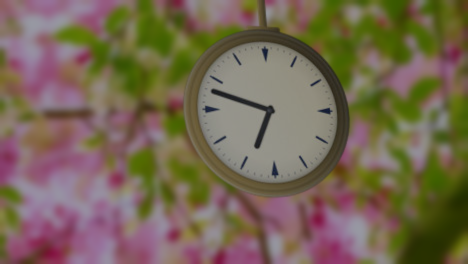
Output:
6,48
